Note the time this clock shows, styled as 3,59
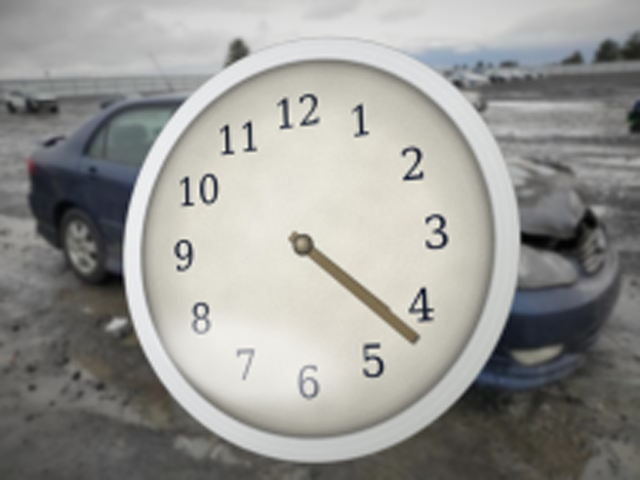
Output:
4,22
